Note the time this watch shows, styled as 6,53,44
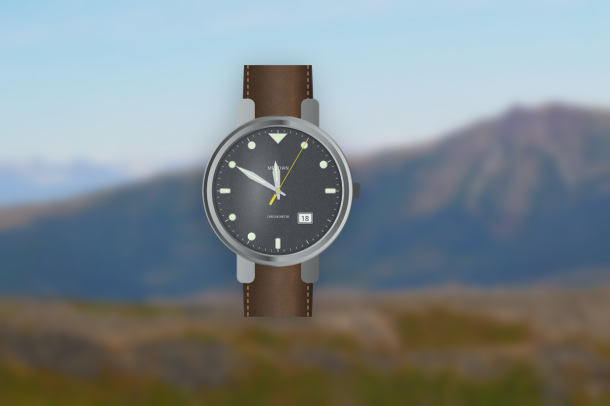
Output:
11,50,05
